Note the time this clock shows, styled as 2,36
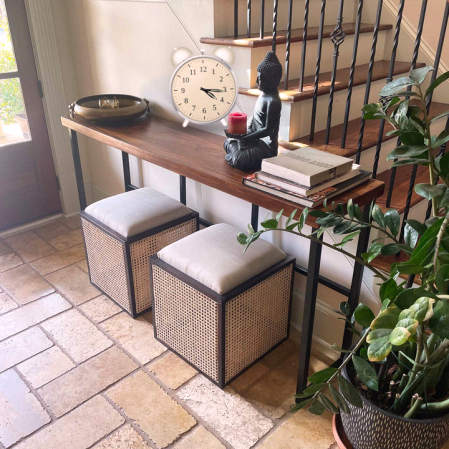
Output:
4,16
